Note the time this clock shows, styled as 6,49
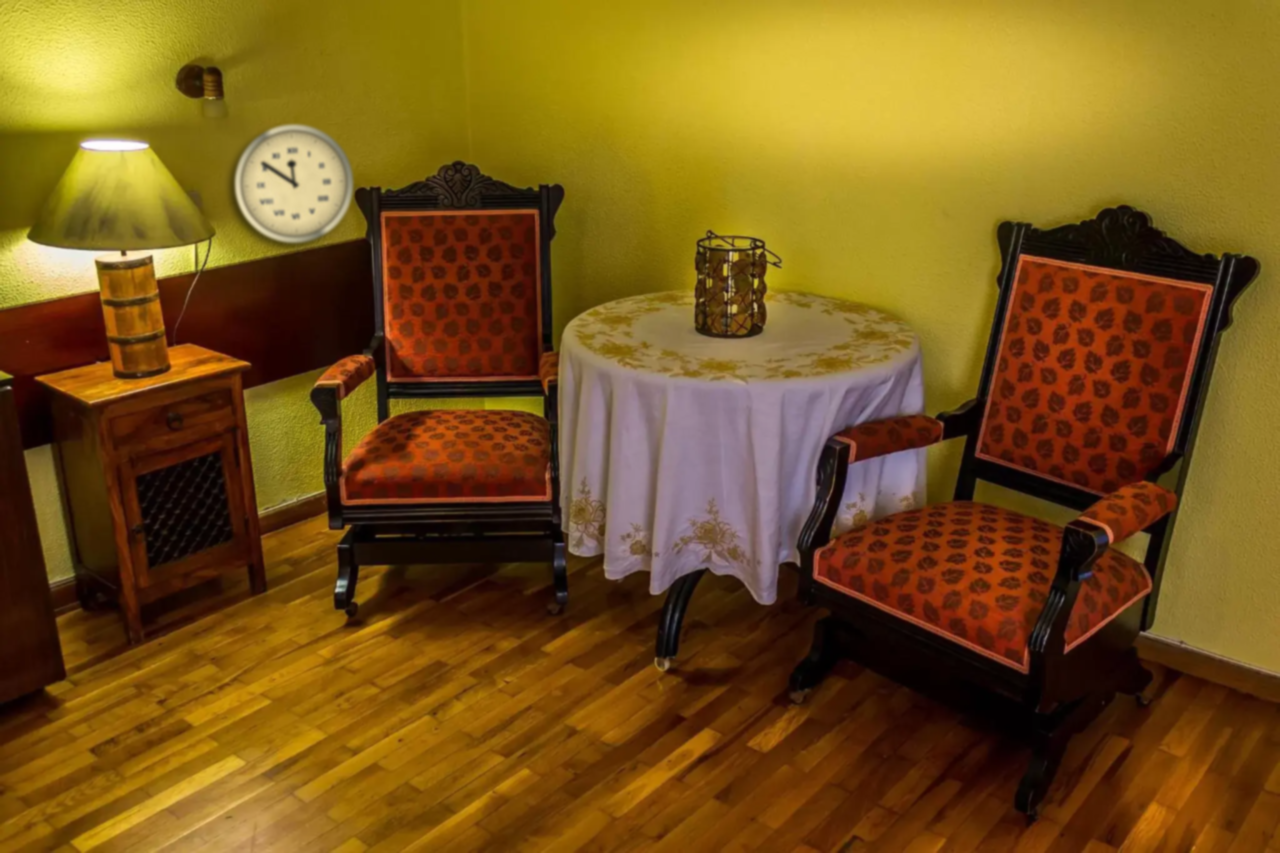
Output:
11,51
